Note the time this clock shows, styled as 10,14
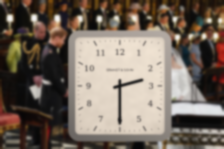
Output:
2,30
